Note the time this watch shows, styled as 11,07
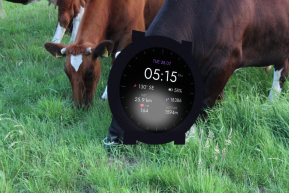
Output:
5,15
